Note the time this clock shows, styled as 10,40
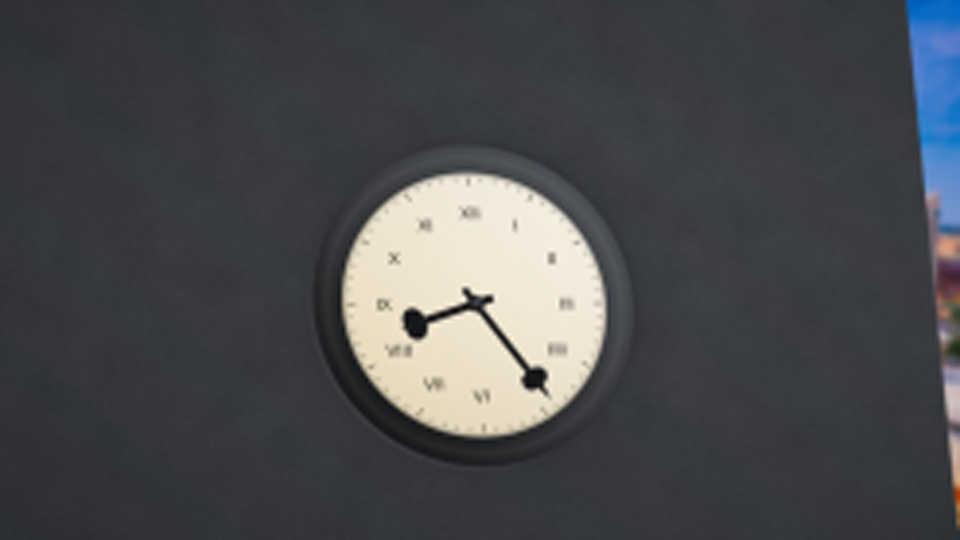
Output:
8,24
